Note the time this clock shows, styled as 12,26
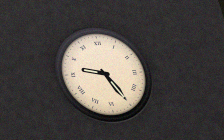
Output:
9,25
